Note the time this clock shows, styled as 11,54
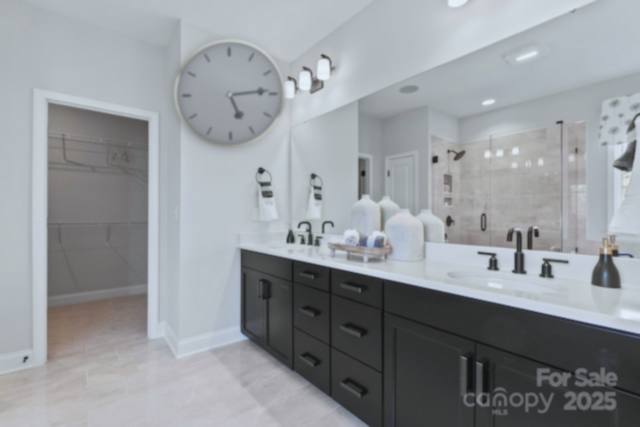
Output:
5,14
